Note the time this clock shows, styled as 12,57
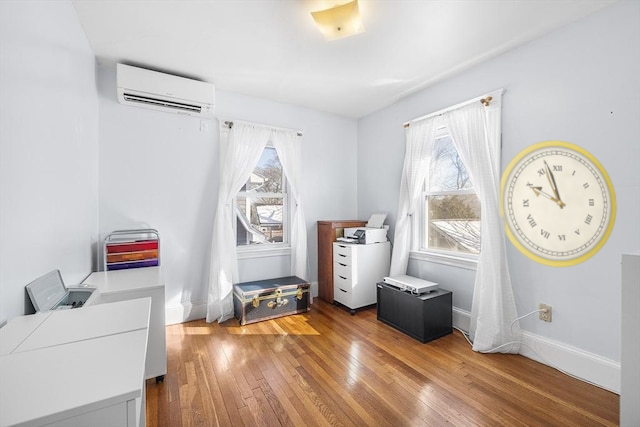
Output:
9,57
